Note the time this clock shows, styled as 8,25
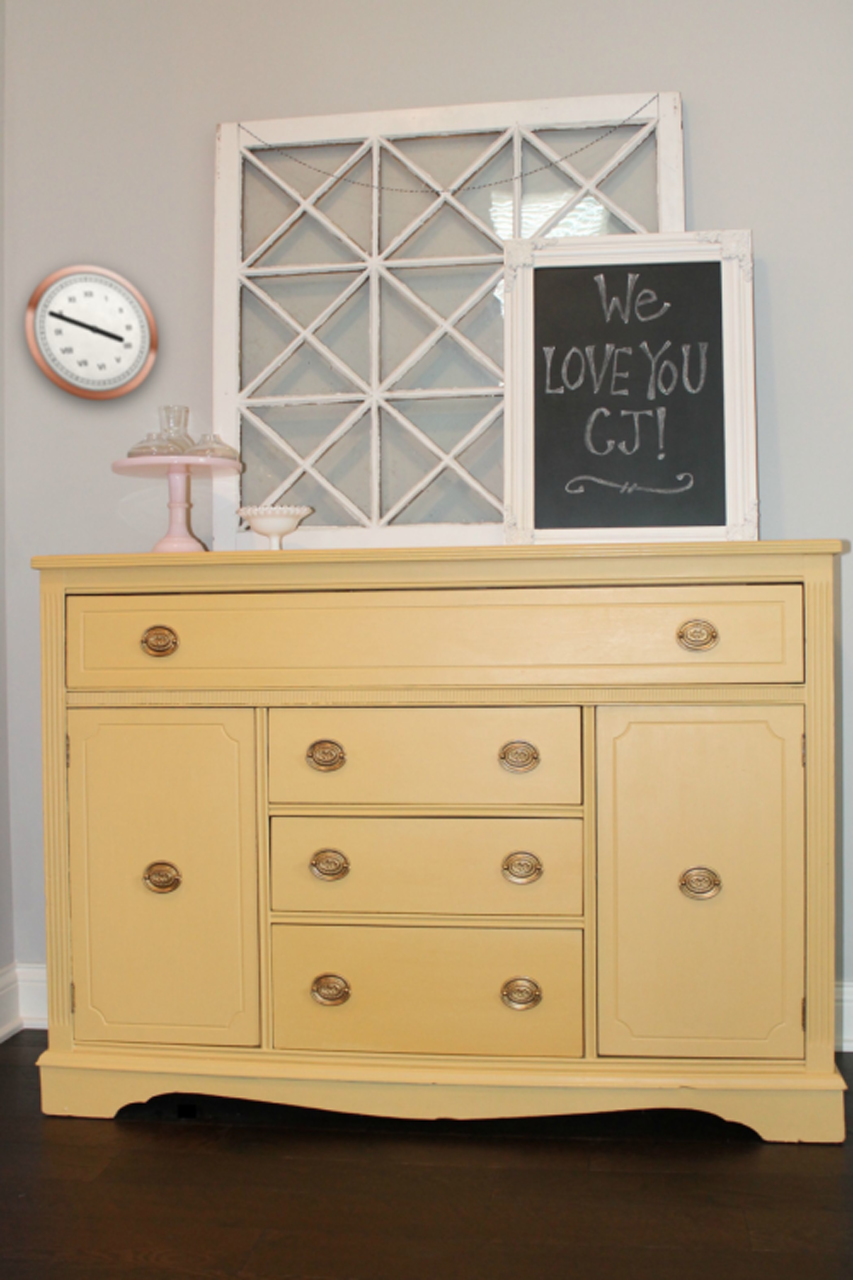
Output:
3,49
